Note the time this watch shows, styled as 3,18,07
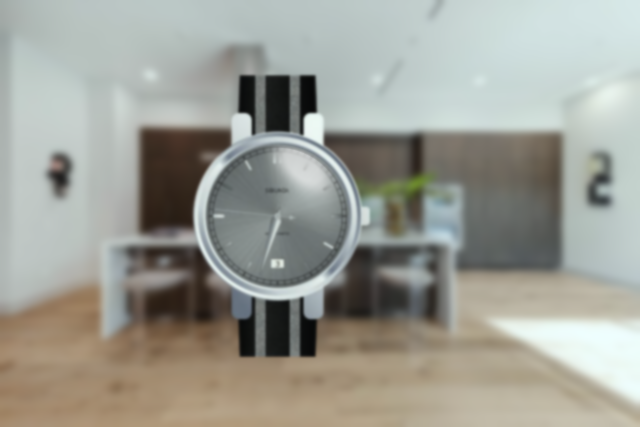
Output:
6,32,46
